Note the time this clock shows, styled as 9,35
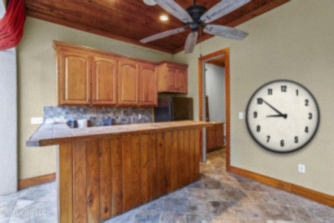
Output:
8,51
